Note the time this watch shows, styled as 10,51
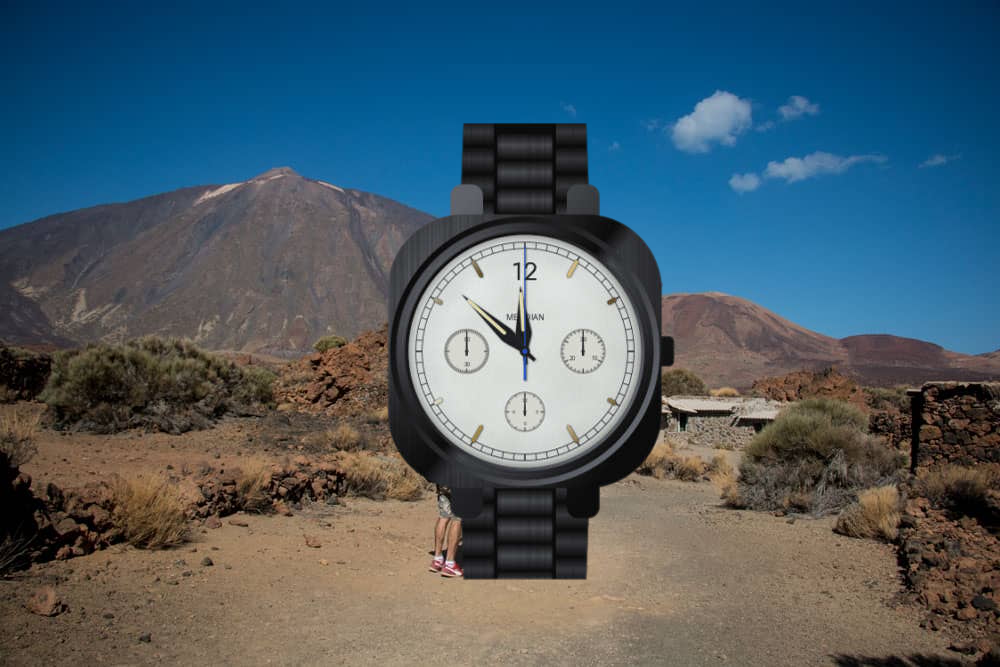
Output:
11,52
